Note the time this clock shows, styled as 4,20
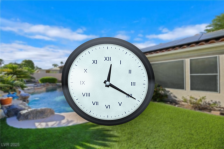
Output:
12,20
